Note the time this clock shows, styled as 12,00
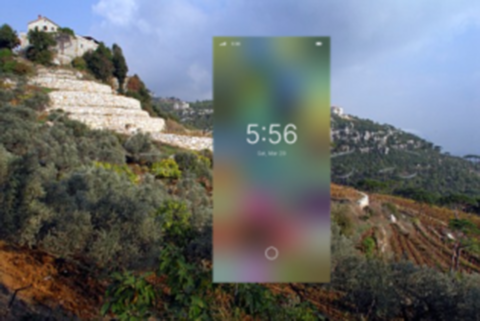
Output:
5,56
